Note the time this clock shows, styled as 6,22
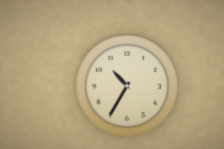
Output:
10,35
